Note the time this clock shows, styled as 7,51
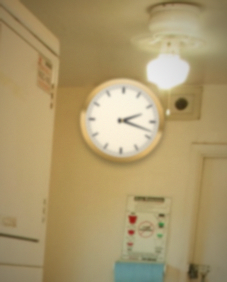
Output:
2,18
